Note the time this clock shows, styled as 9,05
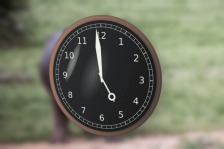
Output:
4,59
